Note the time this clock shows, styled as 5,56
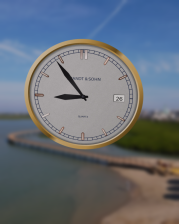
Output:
8,54
